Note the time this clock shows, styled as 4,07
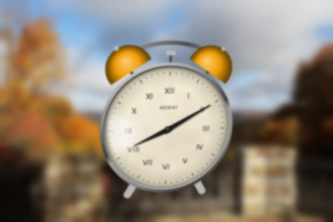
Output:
8,10
